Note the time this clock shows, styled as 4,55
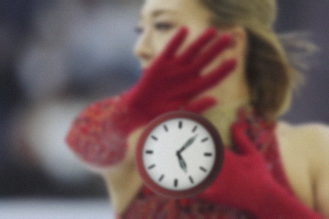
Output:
5,07
